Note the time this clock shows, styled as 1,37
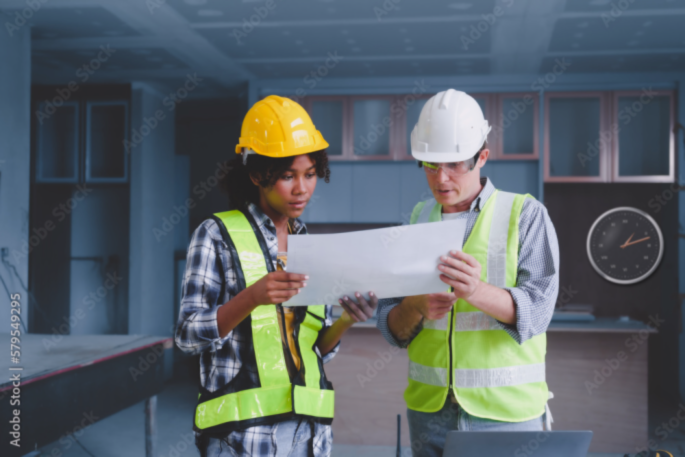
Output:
1,12
